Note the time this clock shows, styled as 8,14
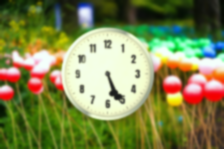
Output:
5,26
